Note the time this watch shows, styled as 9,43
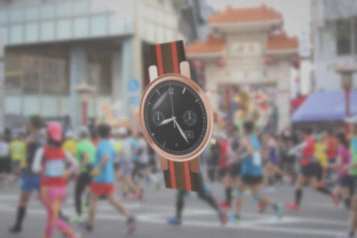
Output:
8,25
